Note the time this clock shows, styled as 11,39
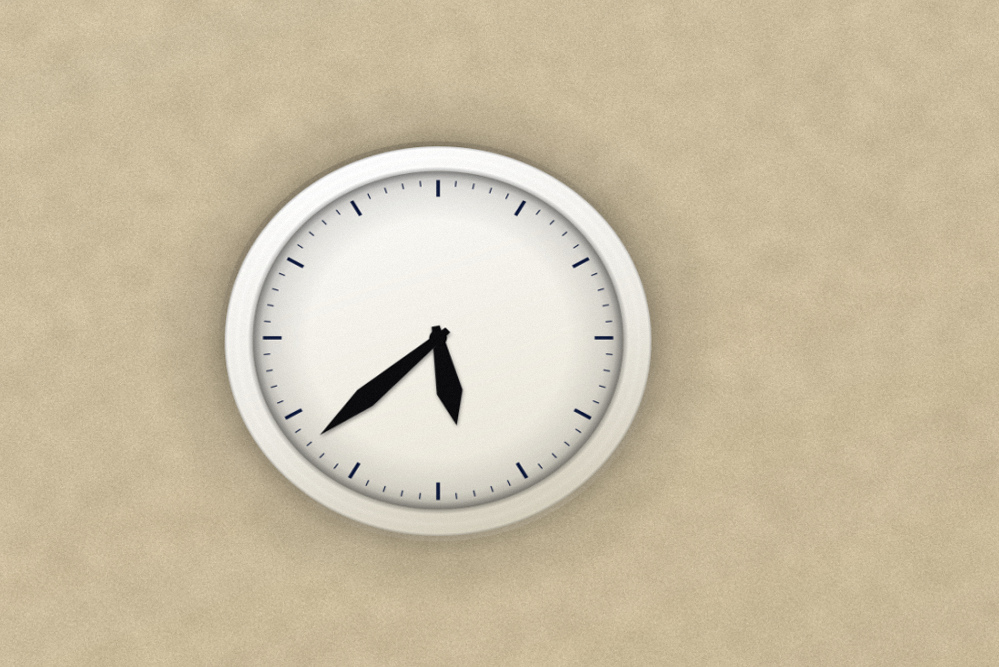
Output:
5,38
